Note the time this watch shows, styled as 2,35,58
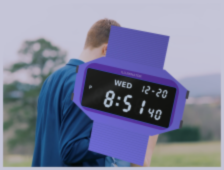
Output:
8,51,40
